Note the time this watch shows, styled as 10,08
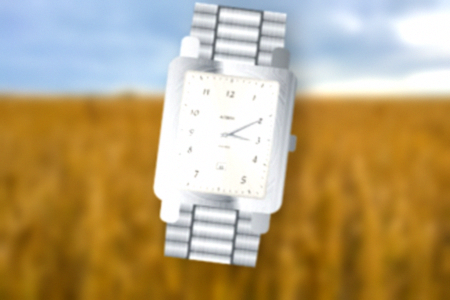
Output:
3,10
